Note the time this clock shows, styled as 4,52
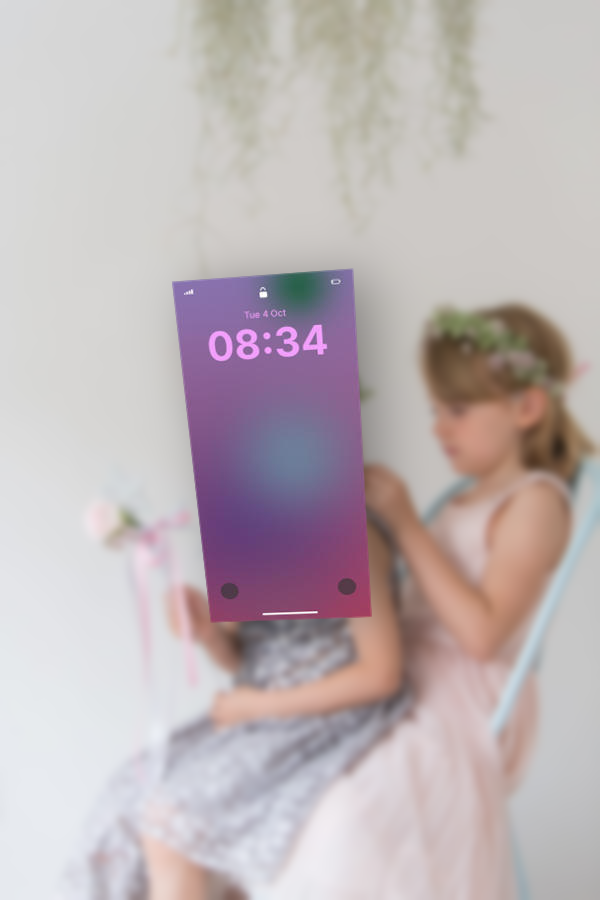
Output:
8,34
